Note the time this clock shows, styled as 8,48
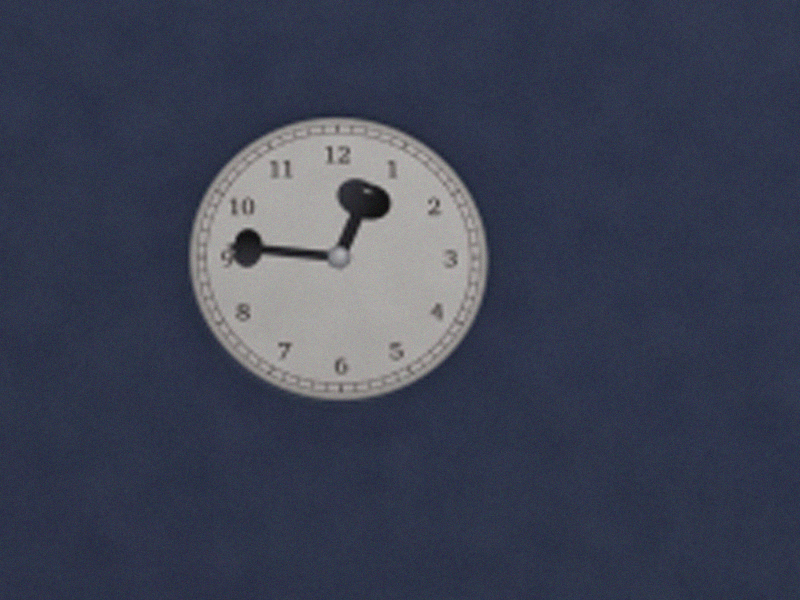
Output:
12,46
